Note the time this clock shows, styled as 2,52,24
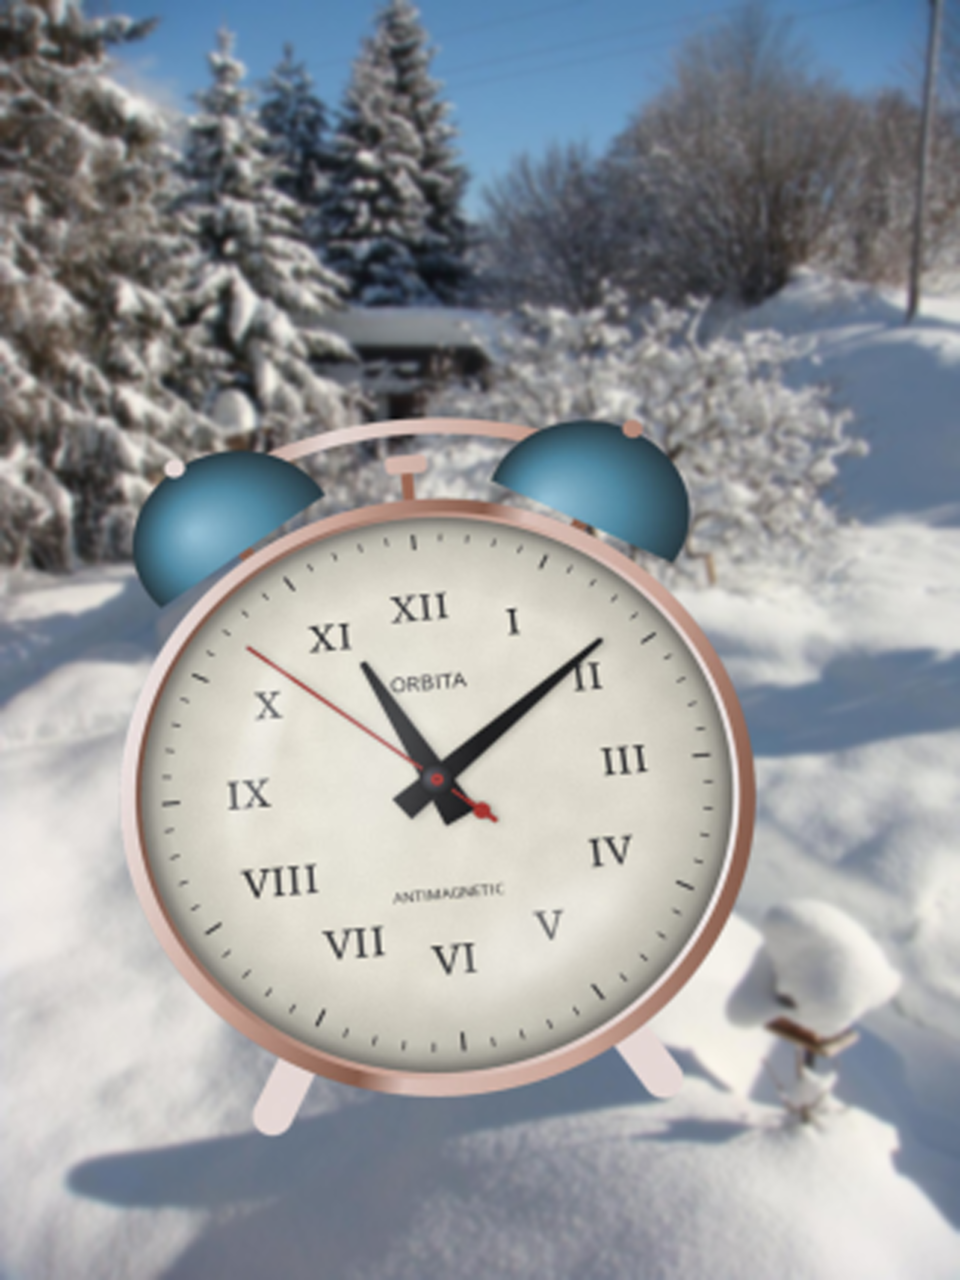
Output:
11,08,52
